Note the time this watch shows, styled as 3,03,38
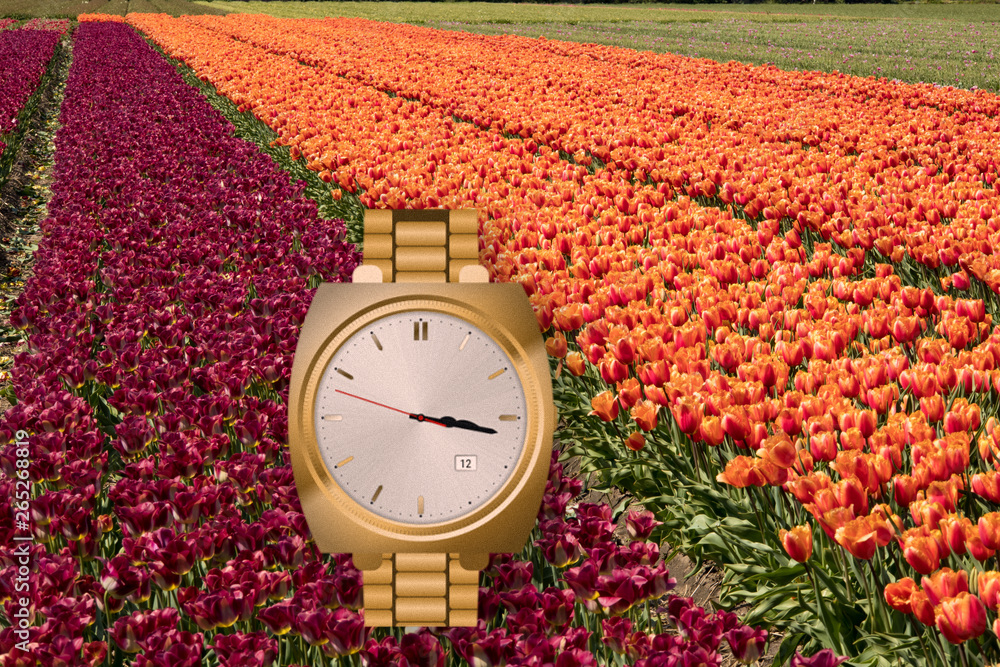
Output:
3,16,48
